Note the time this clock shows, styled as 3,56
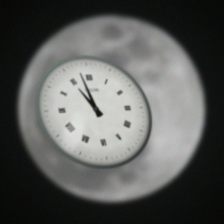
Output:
10,58
